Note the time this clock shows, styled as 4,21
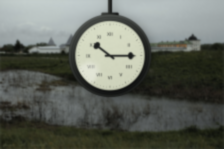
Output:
10,15
